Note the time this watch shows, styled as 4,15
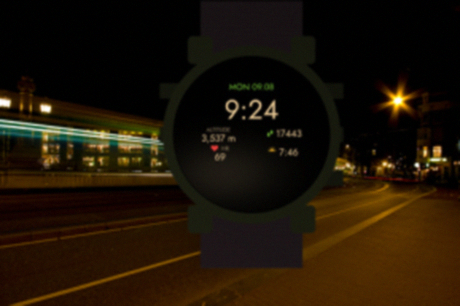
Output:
9,24
